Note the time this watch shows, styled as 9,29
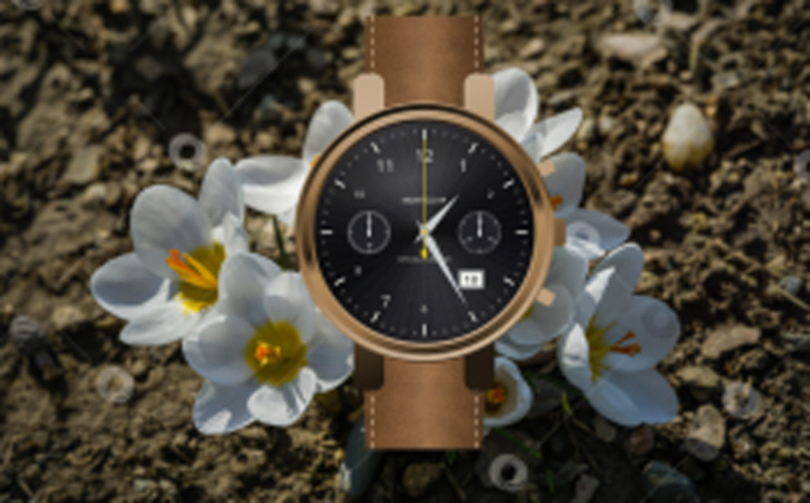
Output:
1,25
